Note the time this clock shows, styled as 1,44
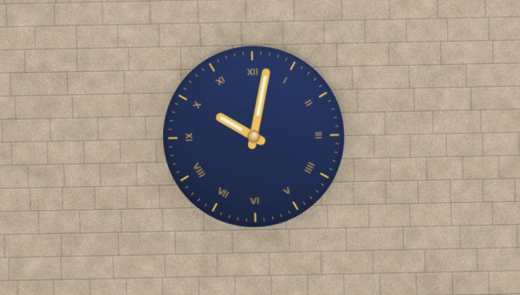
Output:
10,02
